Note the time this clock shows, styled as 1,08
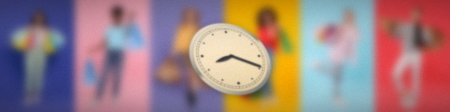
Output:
8,19
